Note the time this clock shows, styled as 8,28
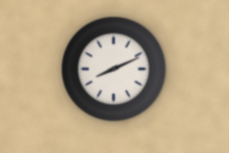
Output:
8,11
